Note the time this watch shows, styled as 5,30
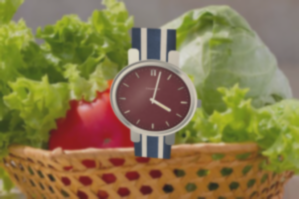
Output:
4,02
